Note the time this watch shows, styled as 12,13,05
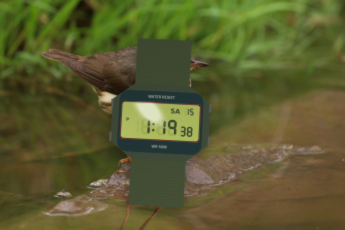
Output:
1,19,38
